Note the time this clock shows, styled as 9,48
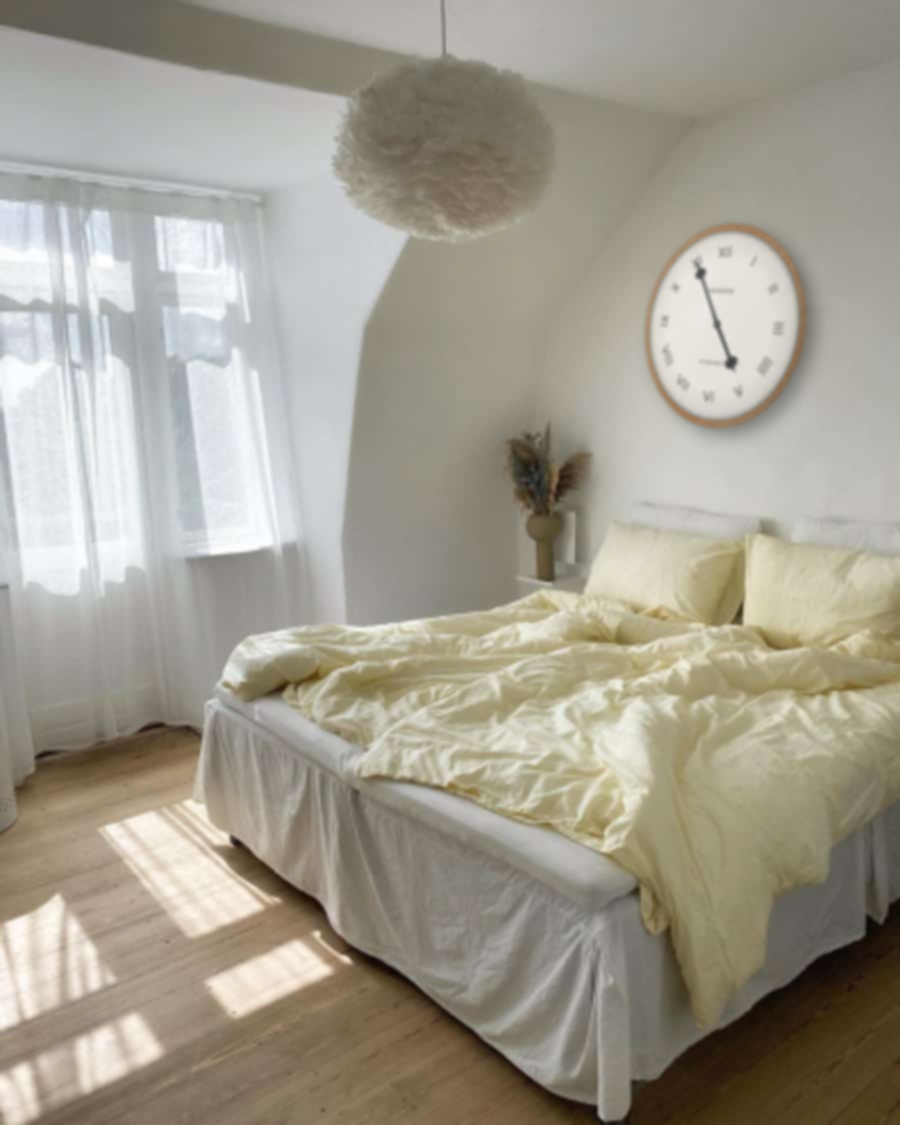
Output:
4,55
